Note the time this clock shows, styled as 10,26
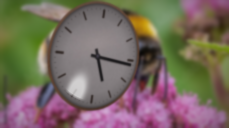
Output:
5,16
